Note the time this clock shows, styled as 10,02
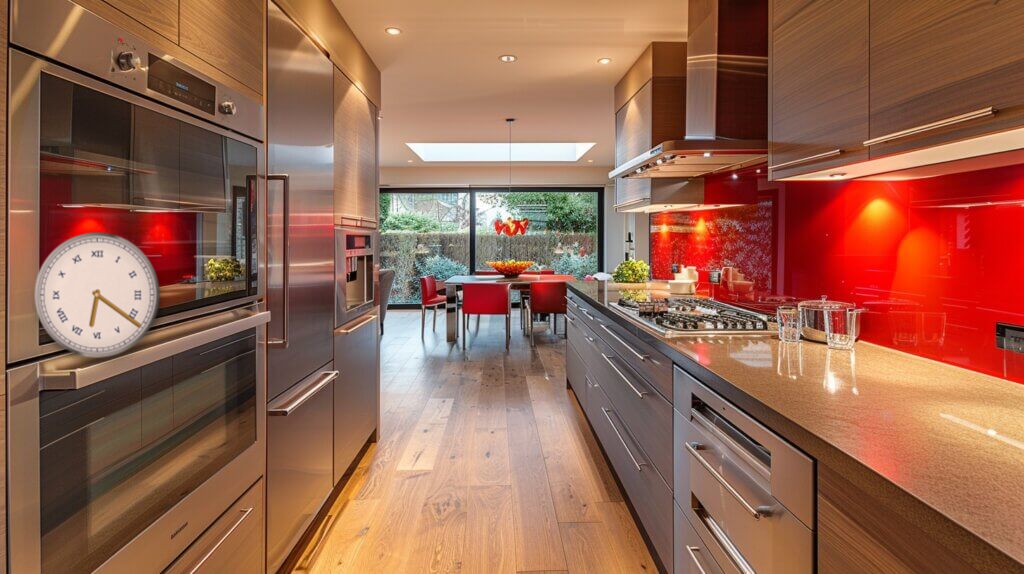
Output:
6,21
